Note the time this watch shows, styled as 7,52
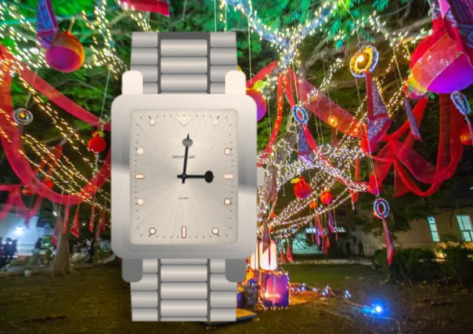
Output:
3,01
